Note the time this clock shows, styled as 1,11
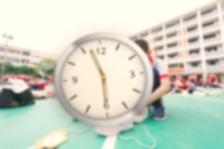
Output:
5,57
